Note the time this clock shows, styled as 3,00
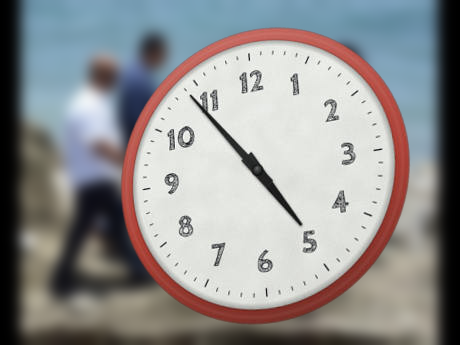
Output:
4,54
